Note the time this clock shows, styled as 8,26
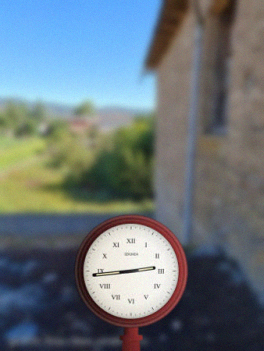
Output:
2,44
